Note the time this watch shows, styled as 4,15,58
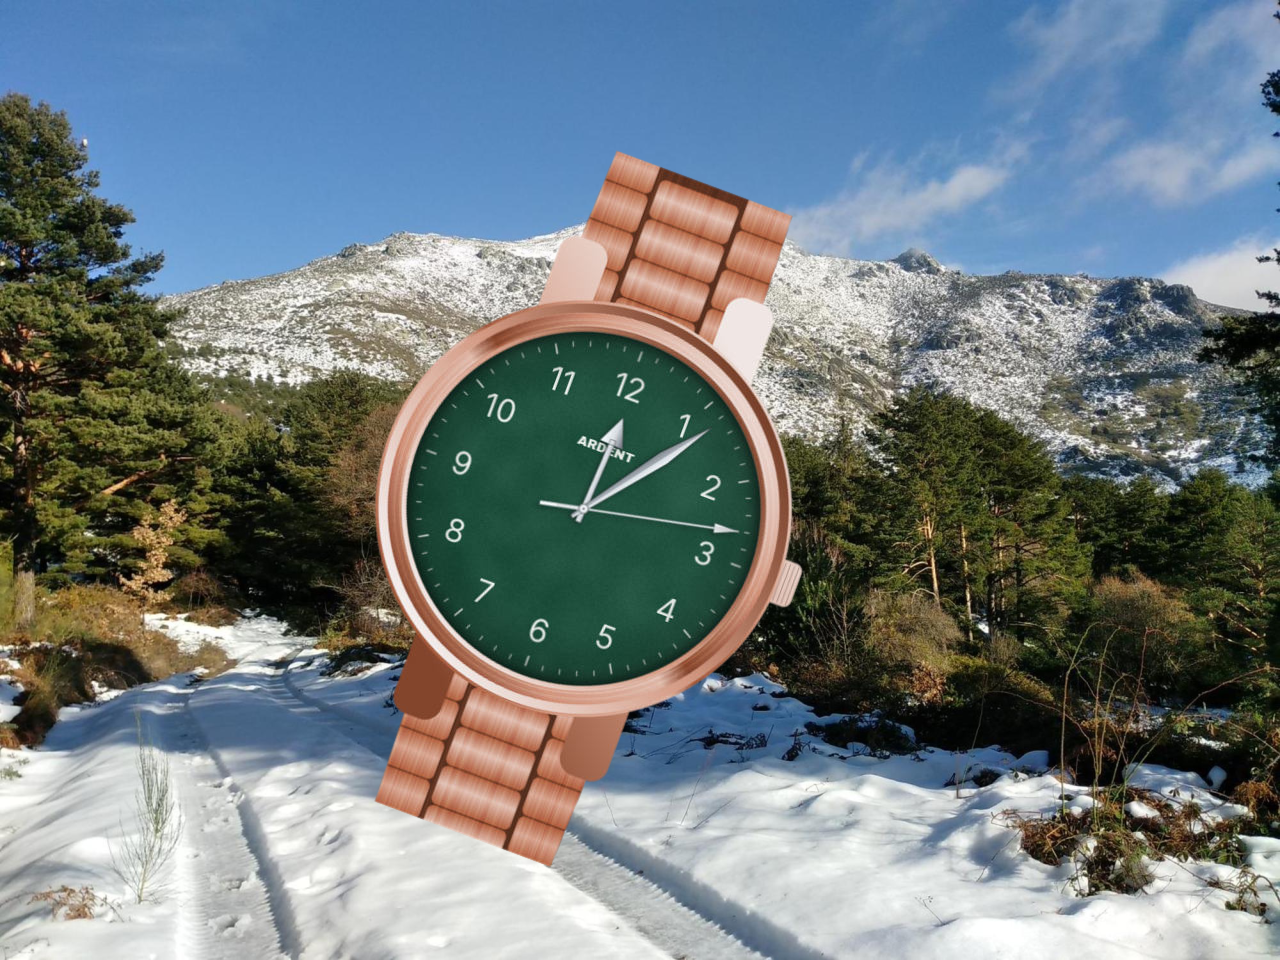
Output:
12,06,13
